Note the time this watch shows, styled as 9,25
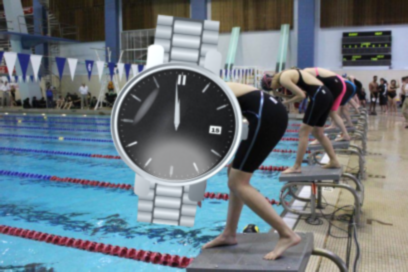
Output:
11,59
